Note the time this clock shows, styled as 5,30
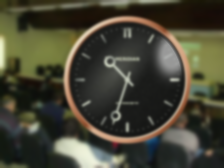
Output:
10,33
